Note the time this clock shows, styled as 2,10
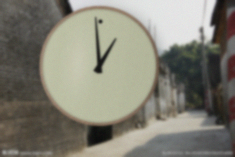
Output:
12,59
